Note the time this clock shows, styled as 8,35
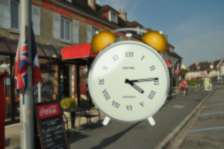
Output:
4,14
